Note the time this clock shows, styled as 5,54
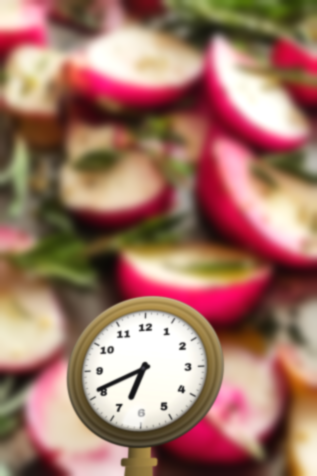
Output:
6,41
